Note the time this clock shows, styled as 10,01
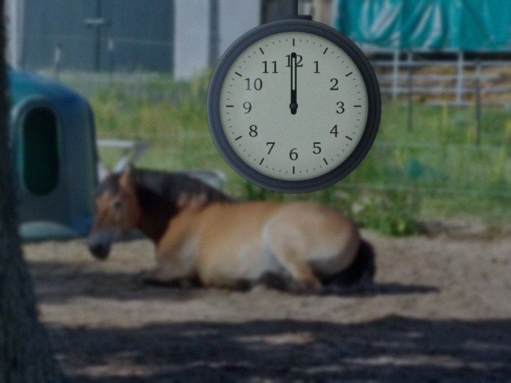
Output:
12,00
